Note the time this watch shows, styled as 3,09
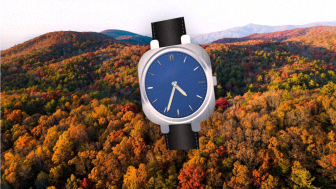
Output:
4,34
